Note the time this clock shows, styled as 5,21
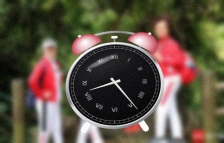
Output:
8,24
